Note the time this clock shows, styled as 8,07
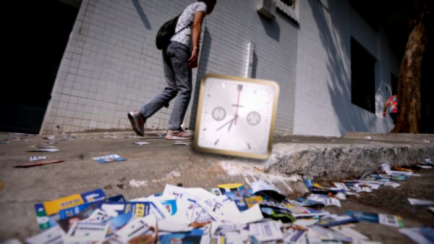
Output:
6,38
